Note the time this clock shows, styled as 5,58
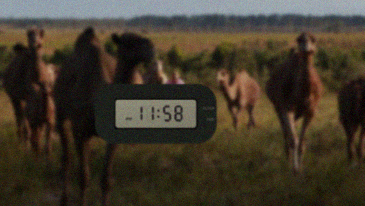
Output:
11,58
